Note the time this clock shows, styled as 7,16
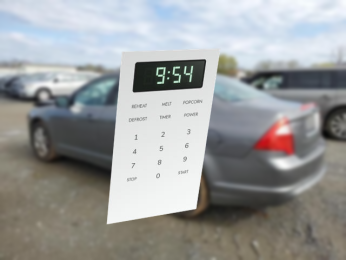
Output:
9,54
